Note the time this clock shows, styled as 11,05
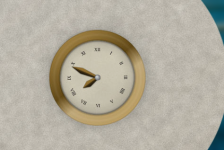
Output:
7,49
